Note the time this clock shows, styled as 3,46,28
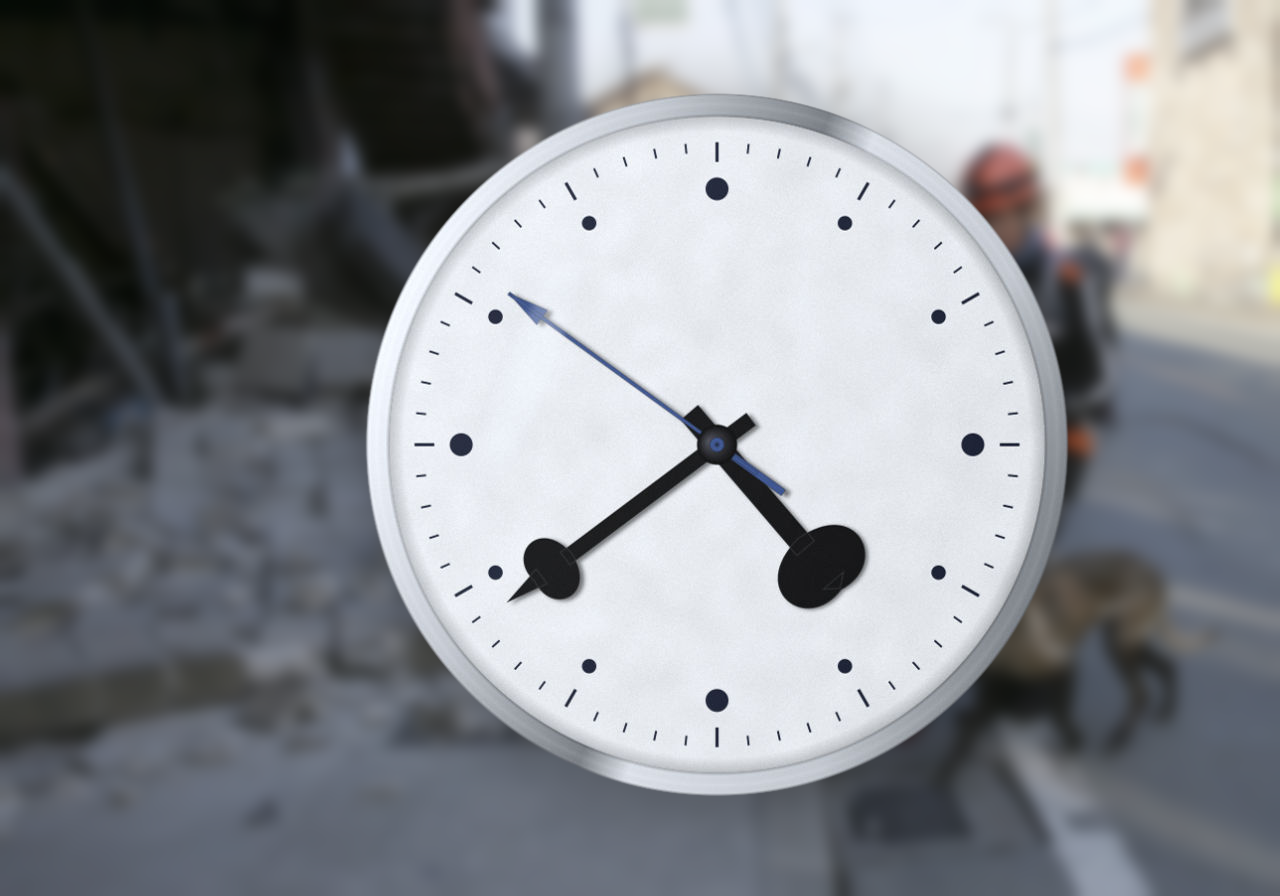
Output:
4,38,51
